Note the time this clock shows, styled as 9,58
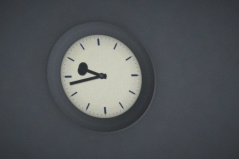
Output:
9,43
